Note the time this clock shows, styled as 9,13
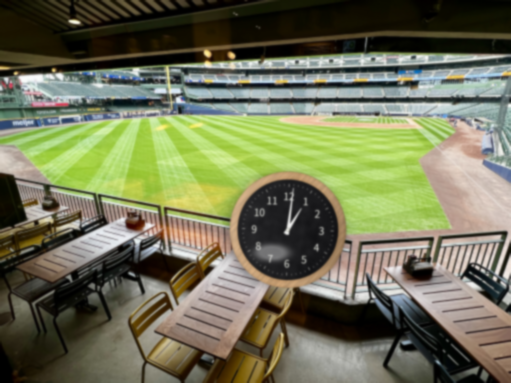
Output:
1,01
